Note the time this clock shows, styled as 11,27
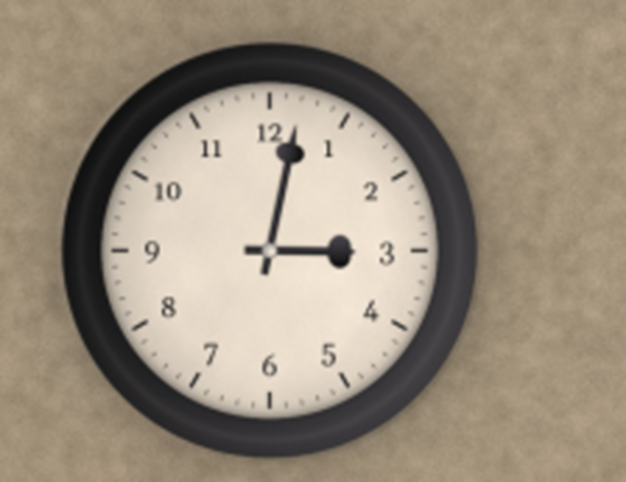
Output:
3,02
